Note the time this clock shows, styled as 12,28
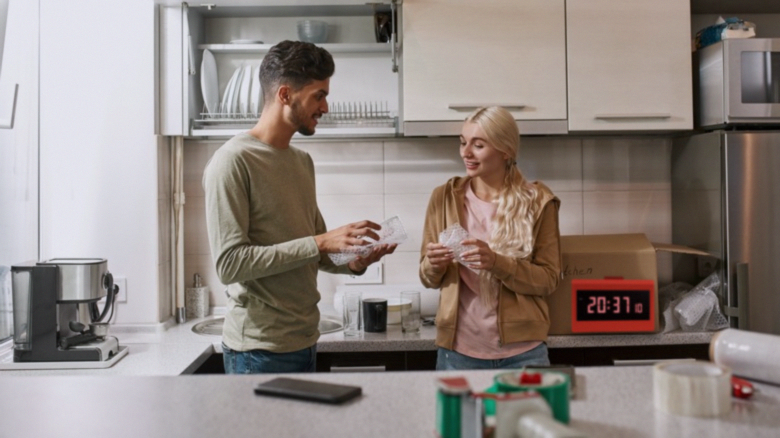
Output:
20,37
